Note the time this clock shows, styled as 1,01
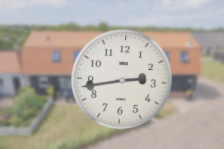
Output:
2,43
